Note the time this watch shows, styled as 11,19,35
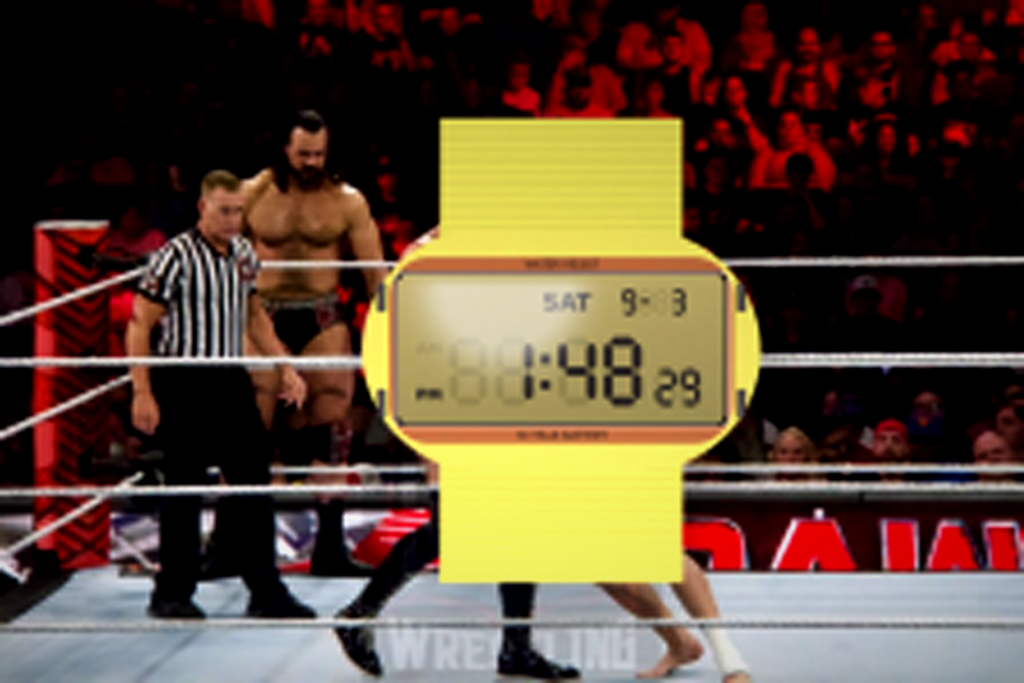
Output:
1,48,29
